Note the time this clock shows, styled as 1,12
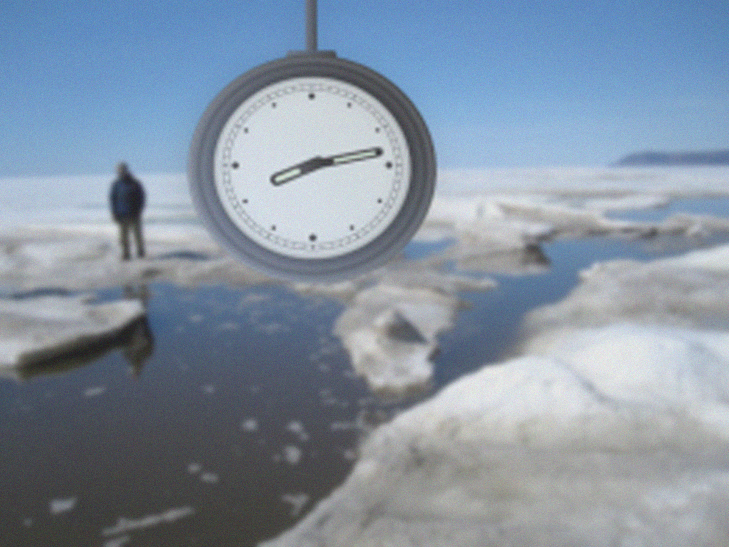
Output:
8,13
